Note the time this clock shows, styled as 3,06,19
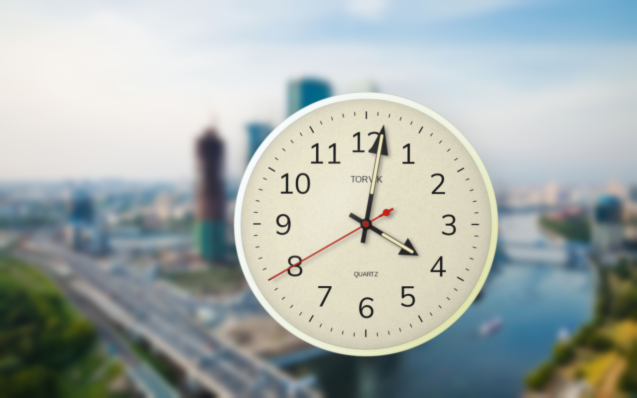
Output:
4,01,40
